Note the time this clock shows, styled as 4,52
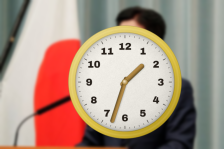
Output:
1,33
